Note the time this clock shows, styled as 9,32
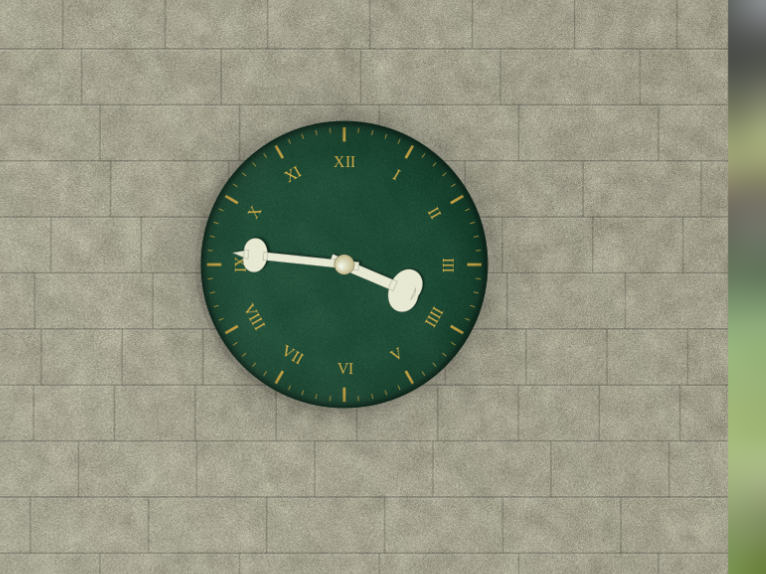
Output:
3,46
